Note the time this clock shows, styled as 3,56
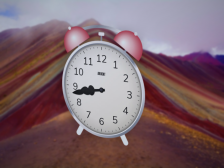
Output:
8,43
